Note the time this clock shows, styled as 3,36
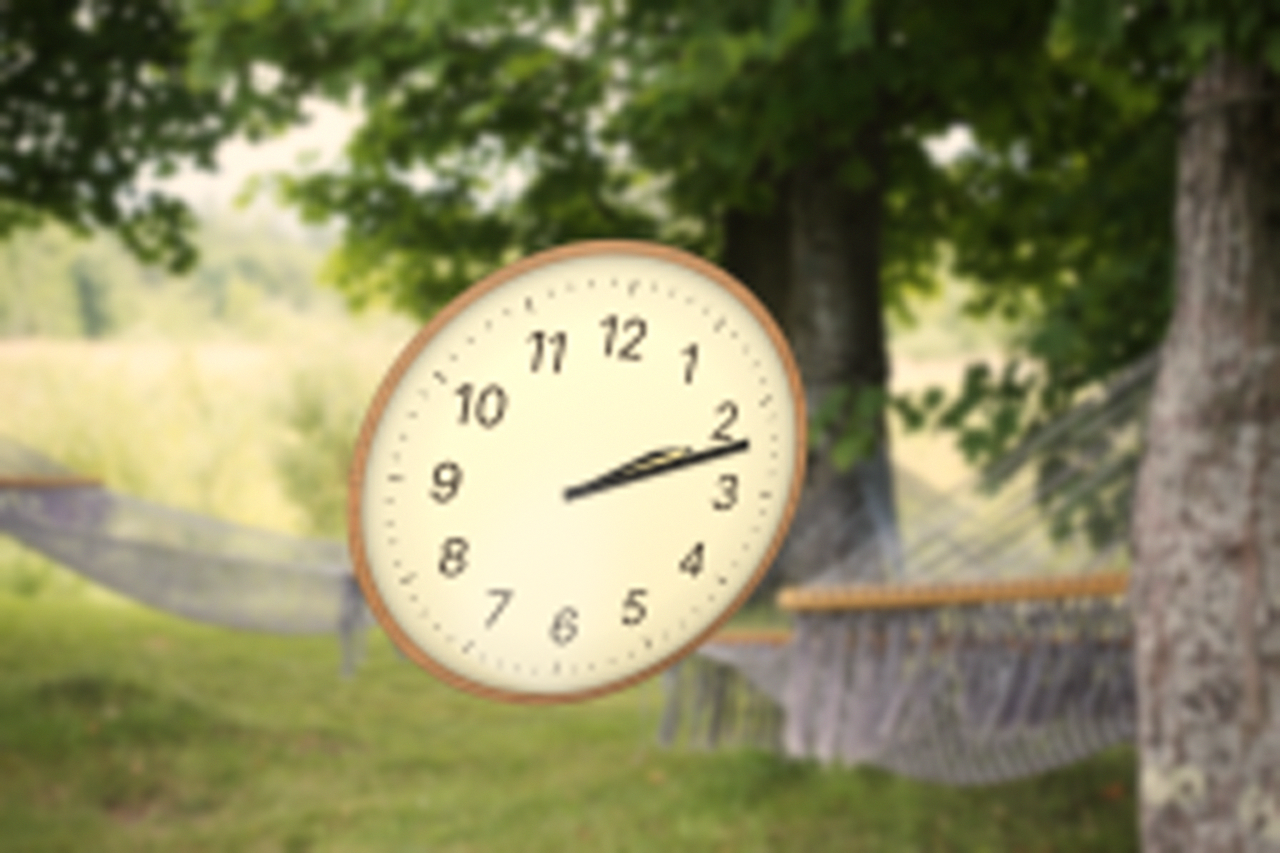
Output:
2,12
